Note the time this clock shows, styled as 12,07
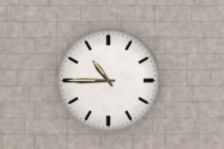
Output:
10,45
